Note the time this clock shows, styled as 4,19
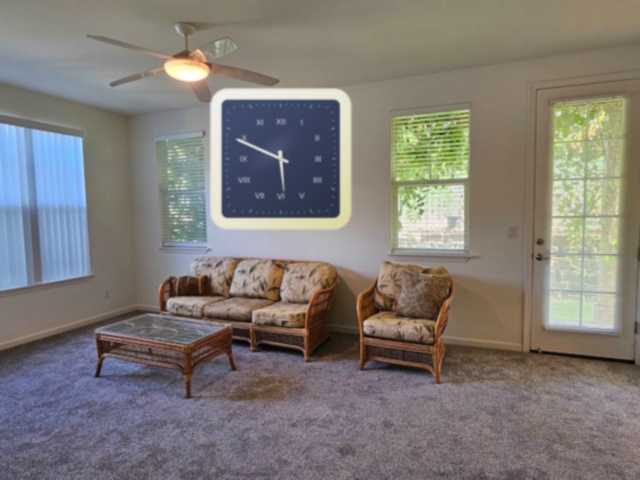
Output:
5,49
